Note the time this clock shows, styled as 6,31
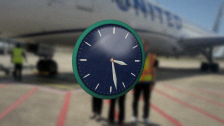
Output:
3,28
